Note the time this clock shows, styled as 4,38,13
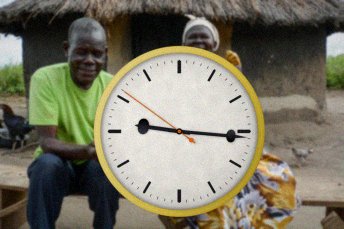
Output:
9,15,51
